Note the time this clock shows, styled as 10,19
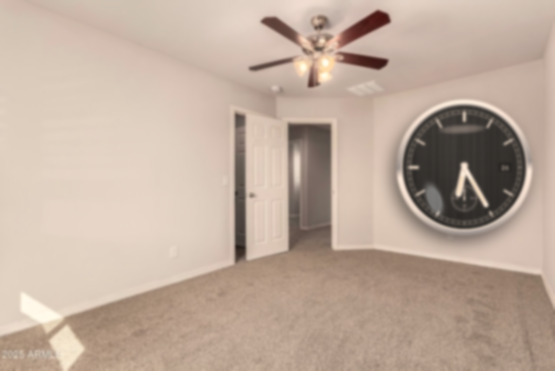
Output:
6,25
